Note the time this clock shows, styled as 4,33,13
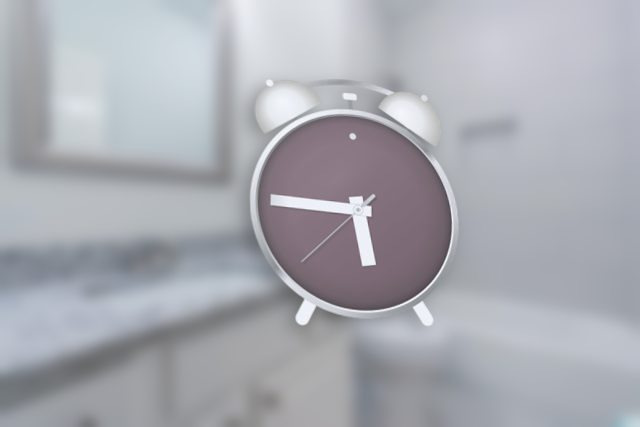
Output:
5,45,38
